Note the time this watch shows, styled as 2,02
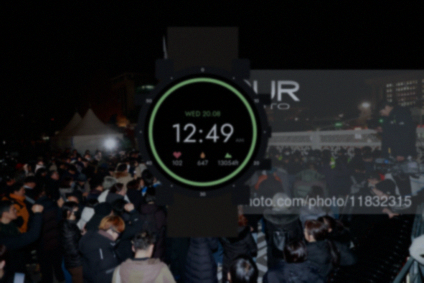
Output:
12,49
